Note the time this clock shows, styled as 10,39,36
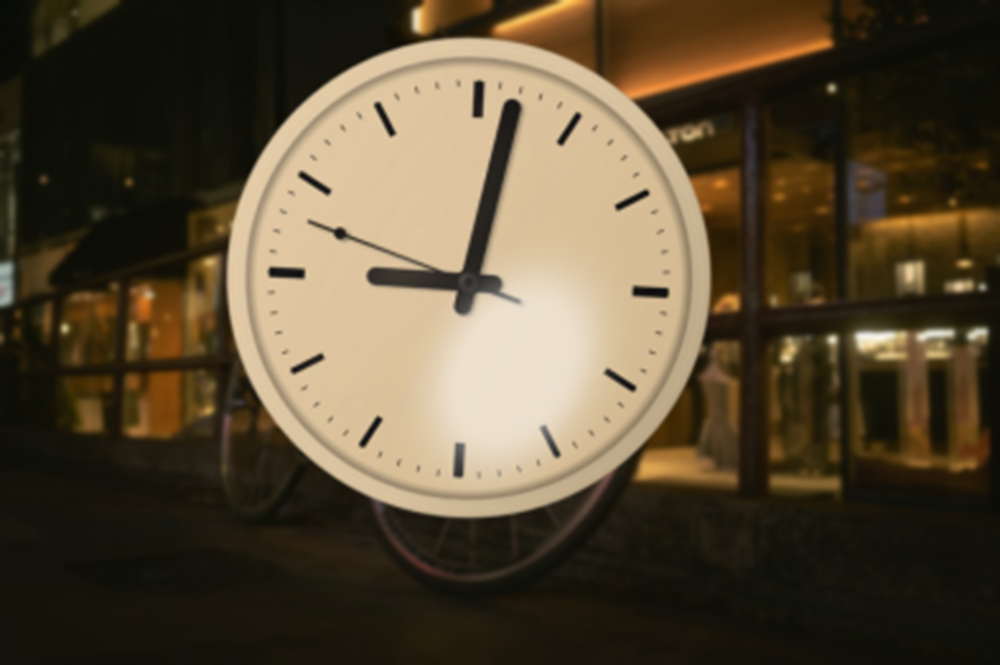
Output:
9,01,48
